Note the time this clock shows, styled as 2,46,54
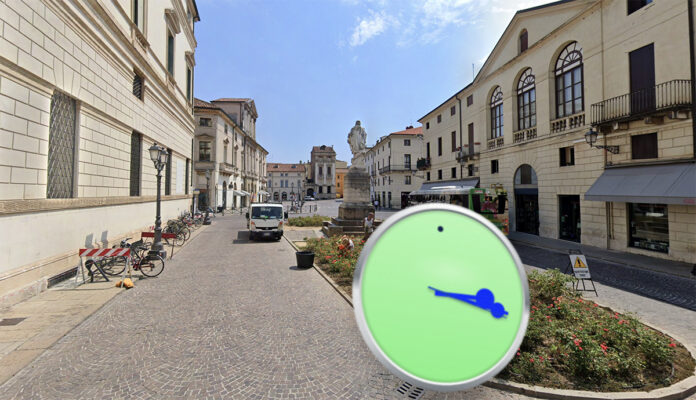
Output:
3,18,19
